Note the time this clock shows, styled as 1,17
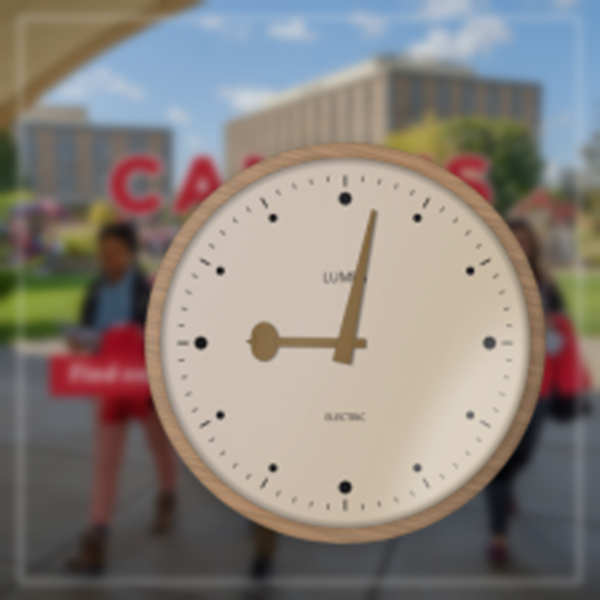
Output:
9,02
